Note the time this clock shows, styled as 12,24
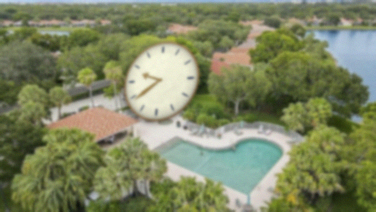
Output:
9,39
